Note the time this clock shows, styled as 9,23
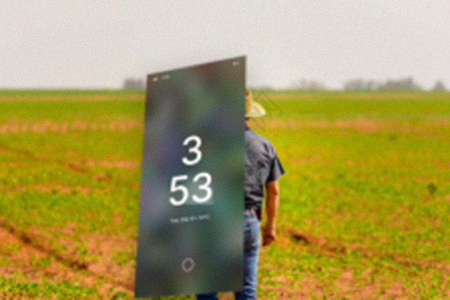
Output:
3,53
